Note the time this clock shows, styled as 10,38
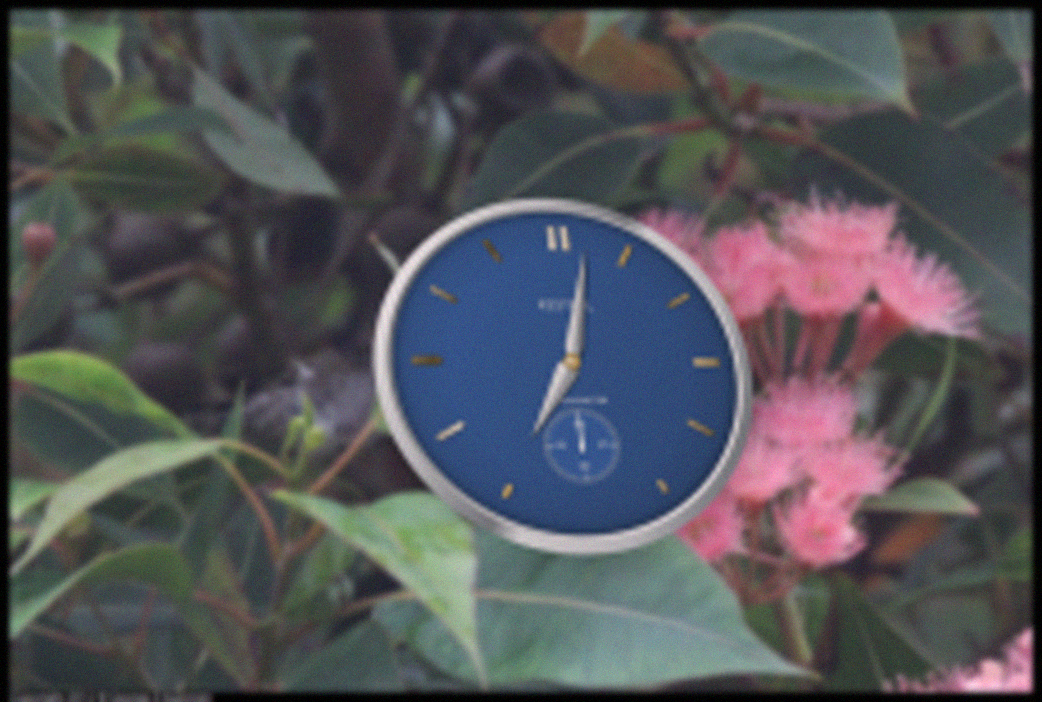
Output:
7,02
